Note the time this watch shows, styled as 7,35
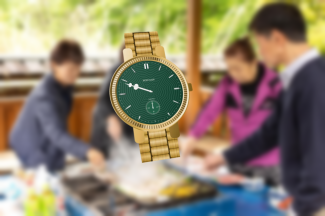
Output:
9,49
